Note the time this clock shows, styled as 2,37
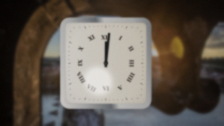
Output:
12,01
